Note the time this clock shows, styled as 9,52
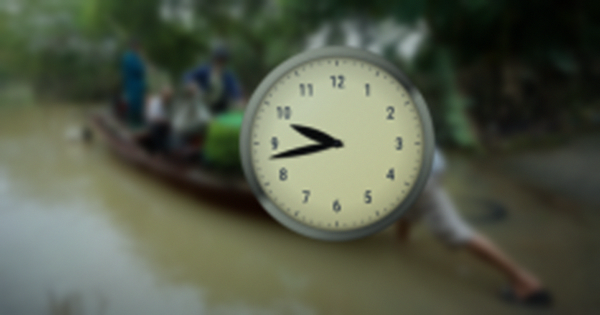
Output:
9,43
